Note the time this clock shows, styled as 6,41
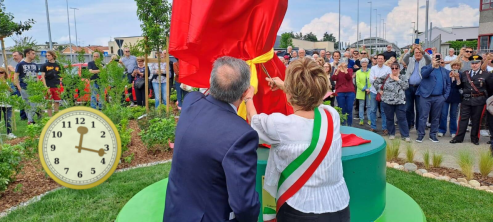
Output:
12,17
